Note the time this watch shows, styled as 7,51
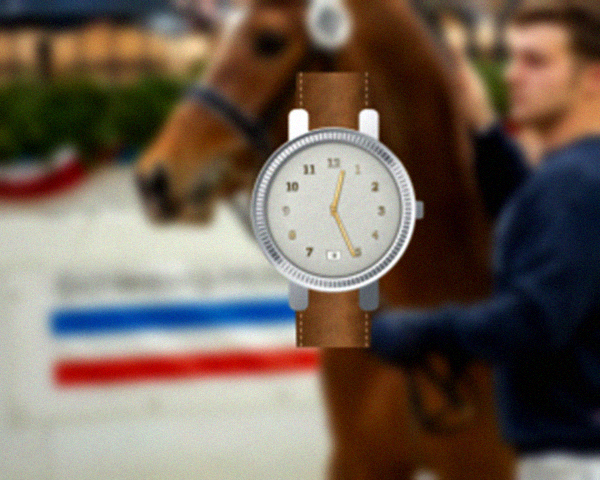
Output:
12,26
